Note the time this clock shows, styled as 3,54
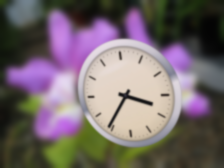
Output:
3,36
